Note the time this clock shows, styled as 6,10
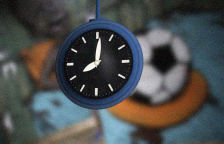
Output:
8,01
